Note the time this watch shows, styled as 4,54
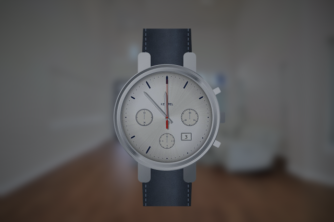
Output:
11,53
